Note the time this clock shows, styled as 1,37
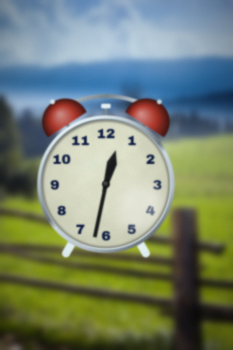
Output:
12,32
